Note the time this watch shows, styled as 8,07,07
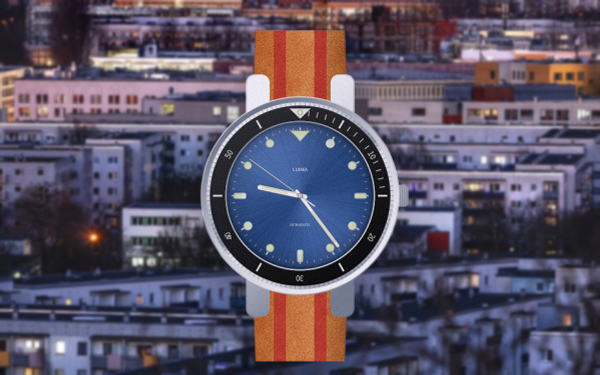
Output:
9,23,51
